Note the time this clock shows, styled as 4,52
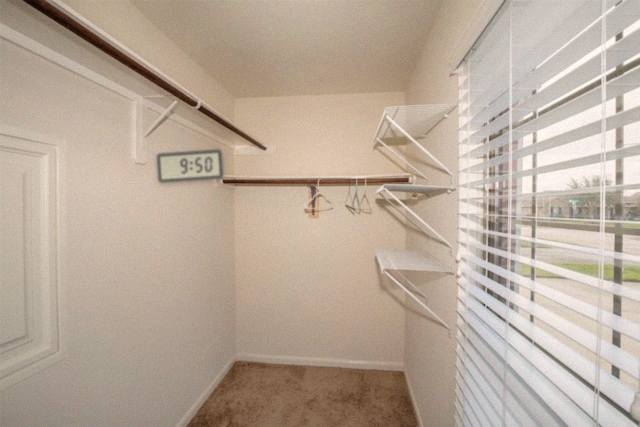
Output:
9,50
